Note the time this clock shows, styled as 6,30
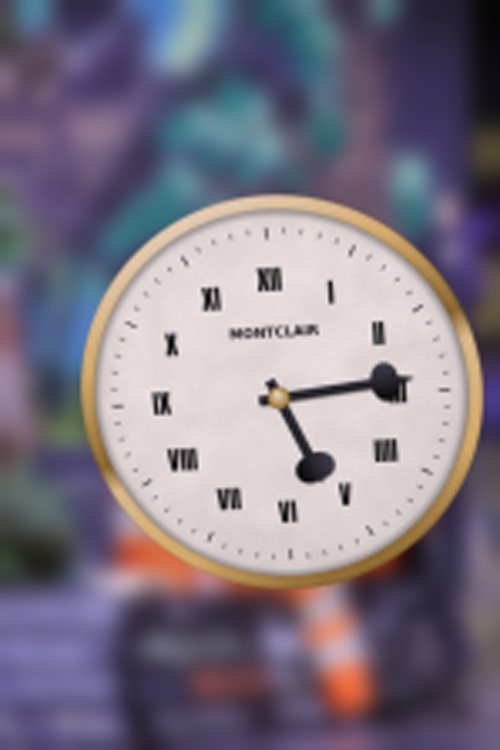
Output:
5,14
